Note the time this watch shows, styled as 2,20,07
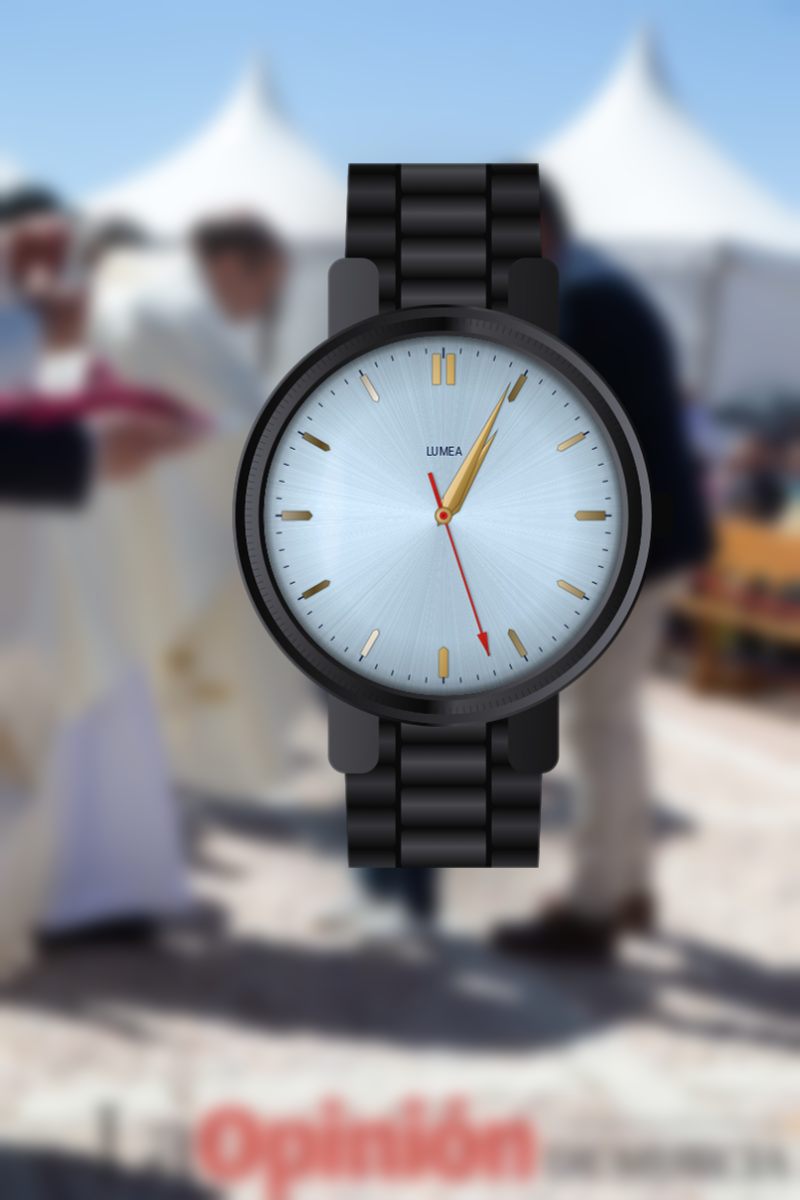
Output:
1,04,27
